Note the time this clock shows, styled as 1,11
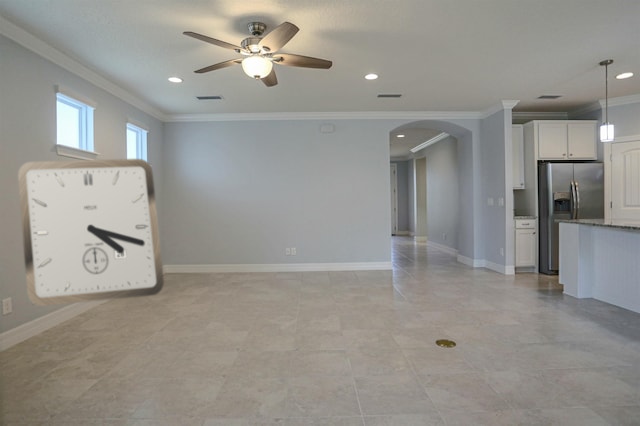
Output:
4,18
